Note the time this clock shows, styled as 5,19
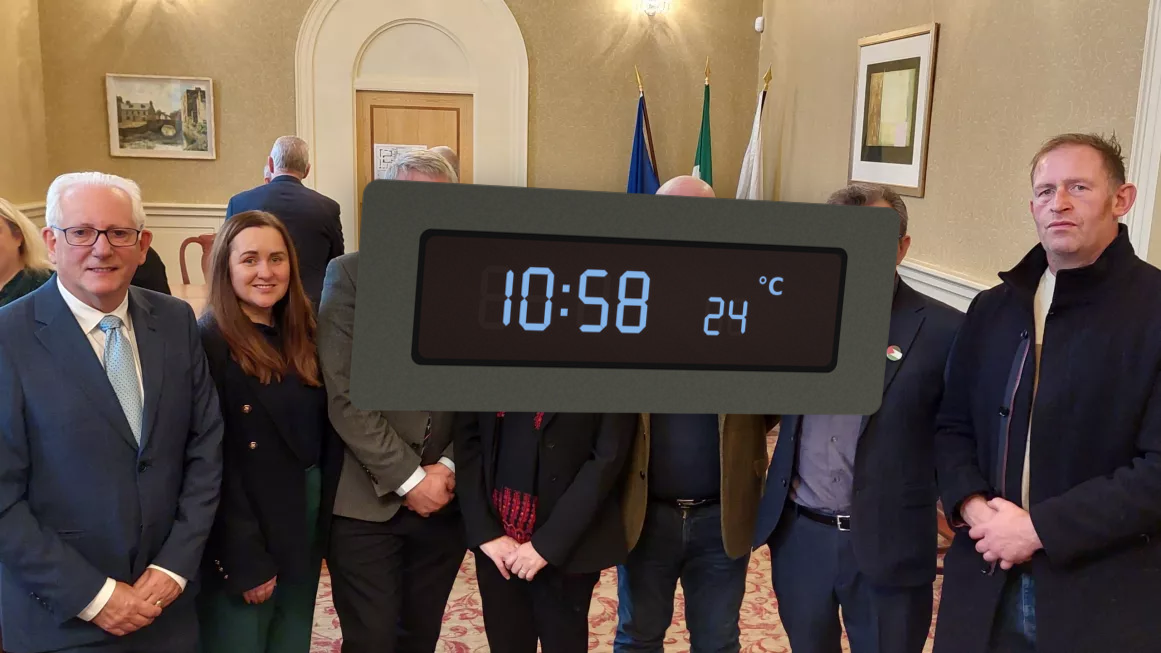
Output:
10,58
